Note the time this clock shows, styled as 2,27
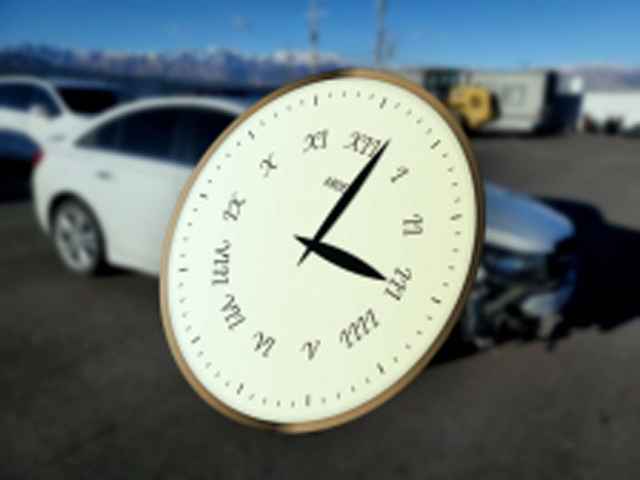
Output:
3,02
